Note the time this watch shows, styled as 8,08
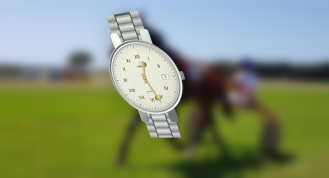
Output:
12,27
